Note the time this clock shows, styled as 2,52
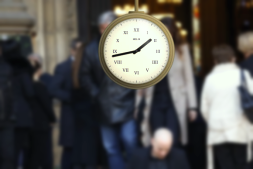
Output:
1,43
